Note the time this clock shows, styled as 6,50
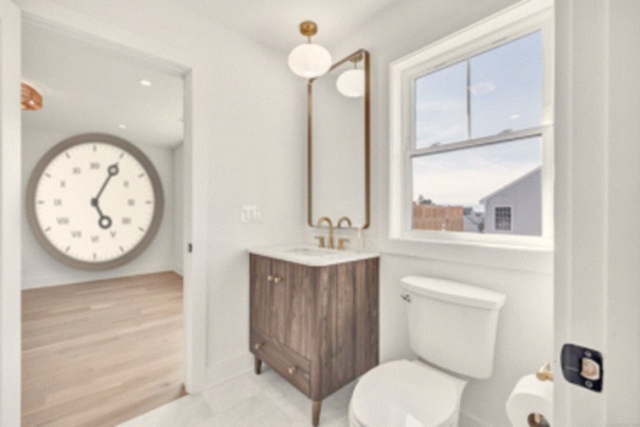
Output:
5,05
